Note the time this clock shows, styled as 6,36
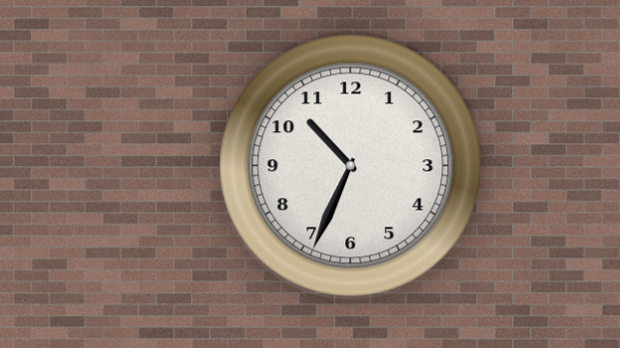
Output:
10,34
